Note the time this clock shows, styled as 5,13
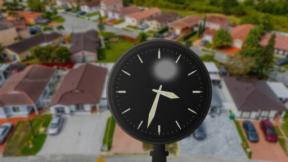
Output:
3,33
